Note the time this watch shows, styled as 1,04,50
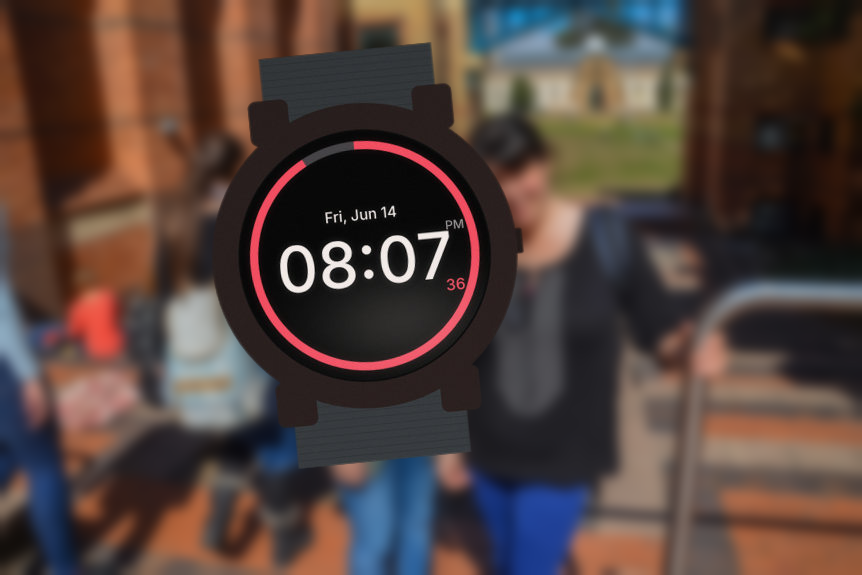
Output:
8,07,36
